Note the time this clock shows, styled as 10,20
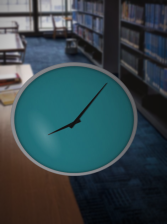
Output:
8,06
